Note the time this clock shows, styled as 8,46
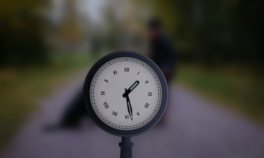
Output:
1,28
